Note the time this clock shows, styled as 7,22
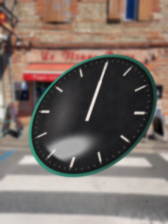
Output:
12,00
